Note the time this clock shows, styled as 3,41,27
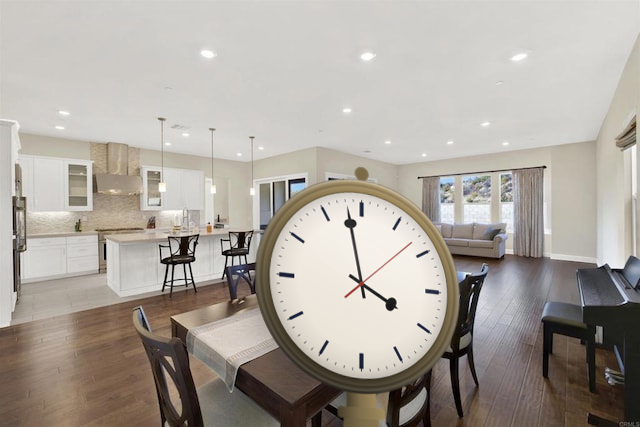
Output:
3,58,08
